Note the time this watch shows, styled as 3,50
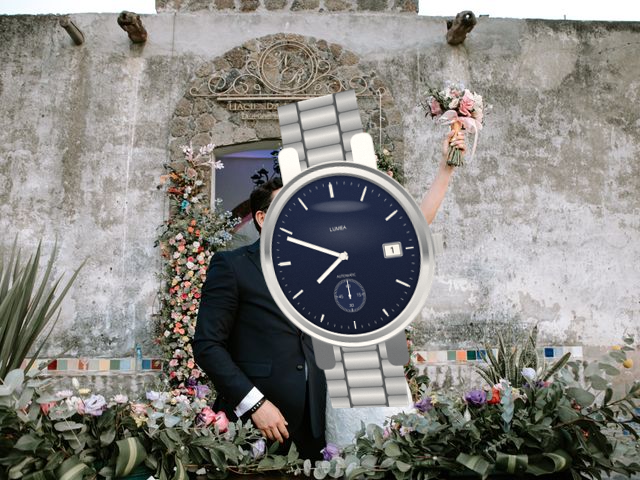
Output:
7,49
